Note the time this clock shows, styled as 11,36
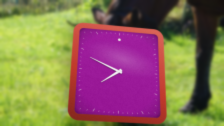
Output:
7,49
